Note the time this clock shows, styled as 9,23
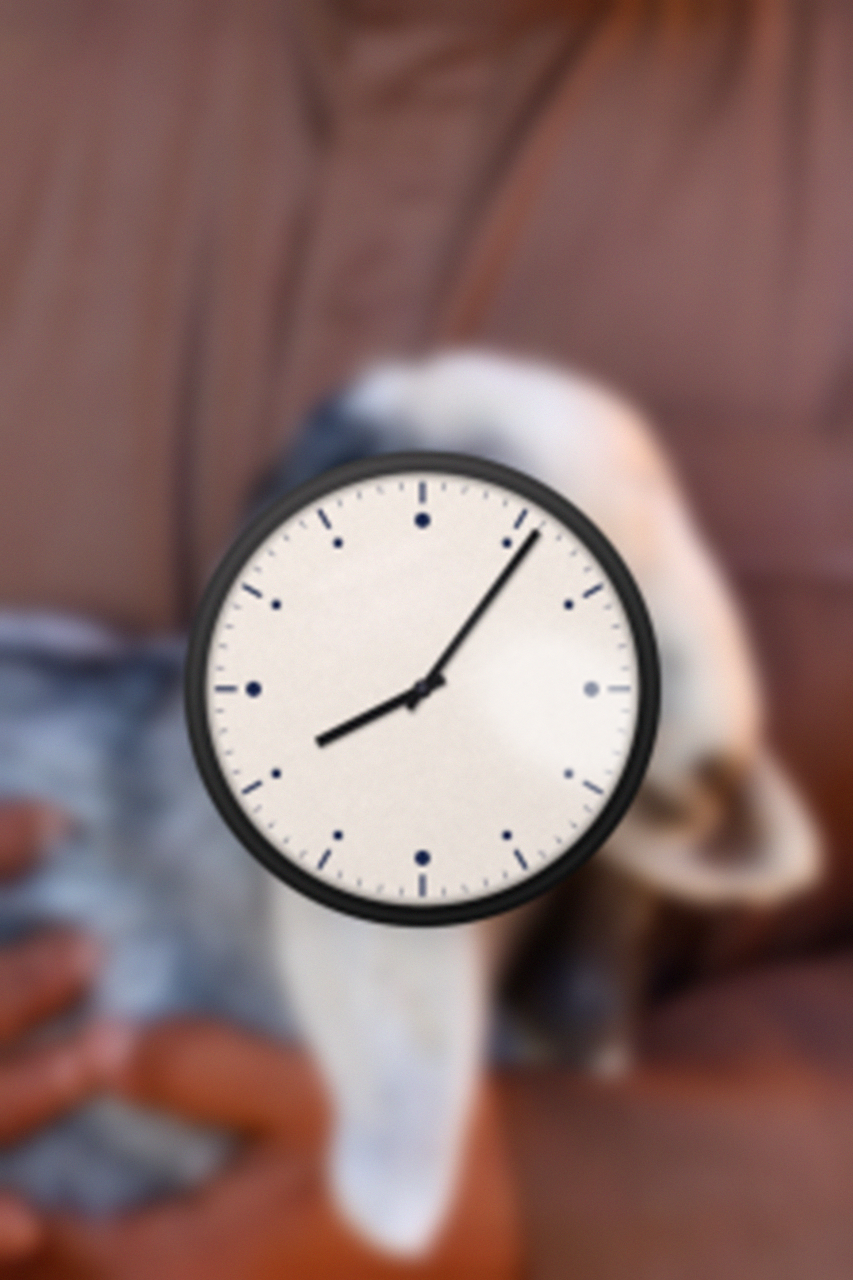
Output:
8,06
